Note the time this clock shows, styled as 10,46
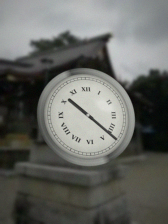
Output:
10,22
